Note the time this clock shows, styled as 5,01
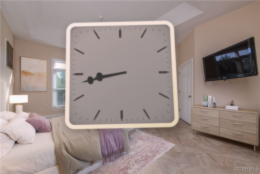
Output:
8,43
